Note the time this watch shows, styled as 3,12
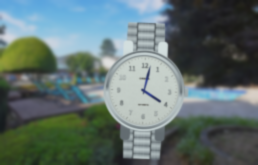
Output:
4,02
